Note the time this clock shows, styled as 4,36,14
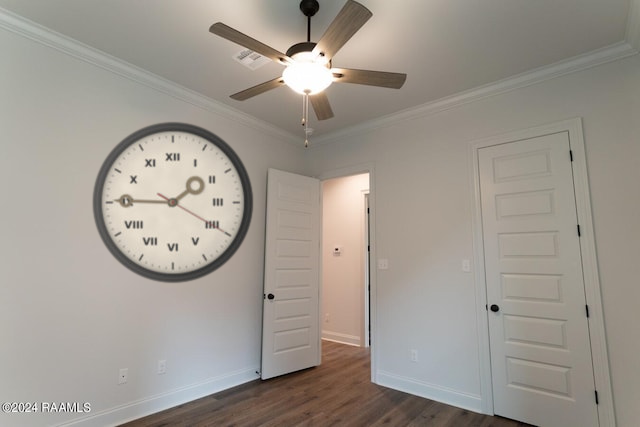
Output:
1,45,20
